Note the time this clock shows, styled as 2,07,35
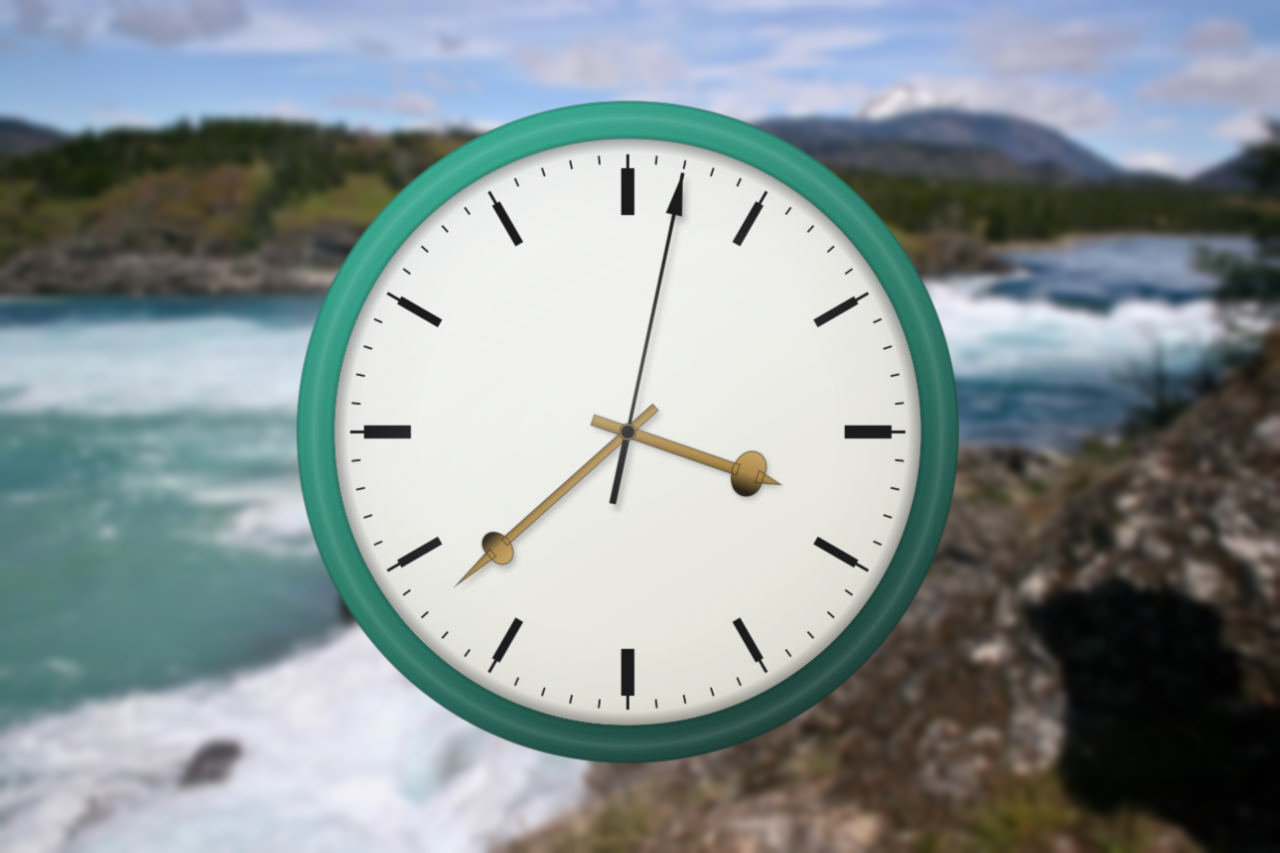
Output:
3,38,02
